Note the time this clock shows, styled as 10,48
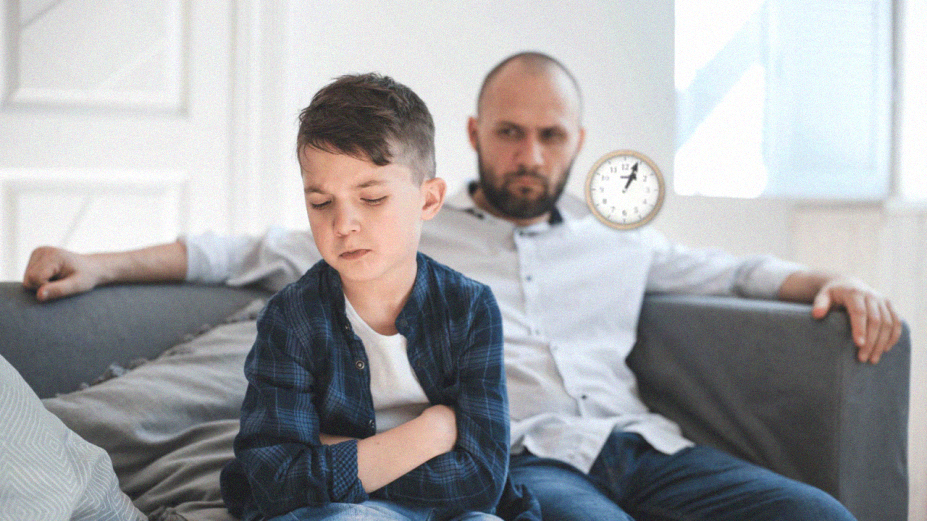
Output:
1,04
